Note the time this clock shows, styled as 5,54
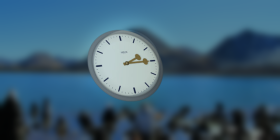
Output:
2,15
